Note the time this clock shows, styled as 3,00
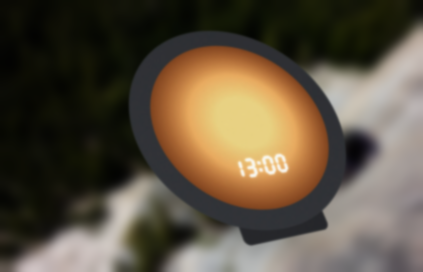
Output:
13,00
